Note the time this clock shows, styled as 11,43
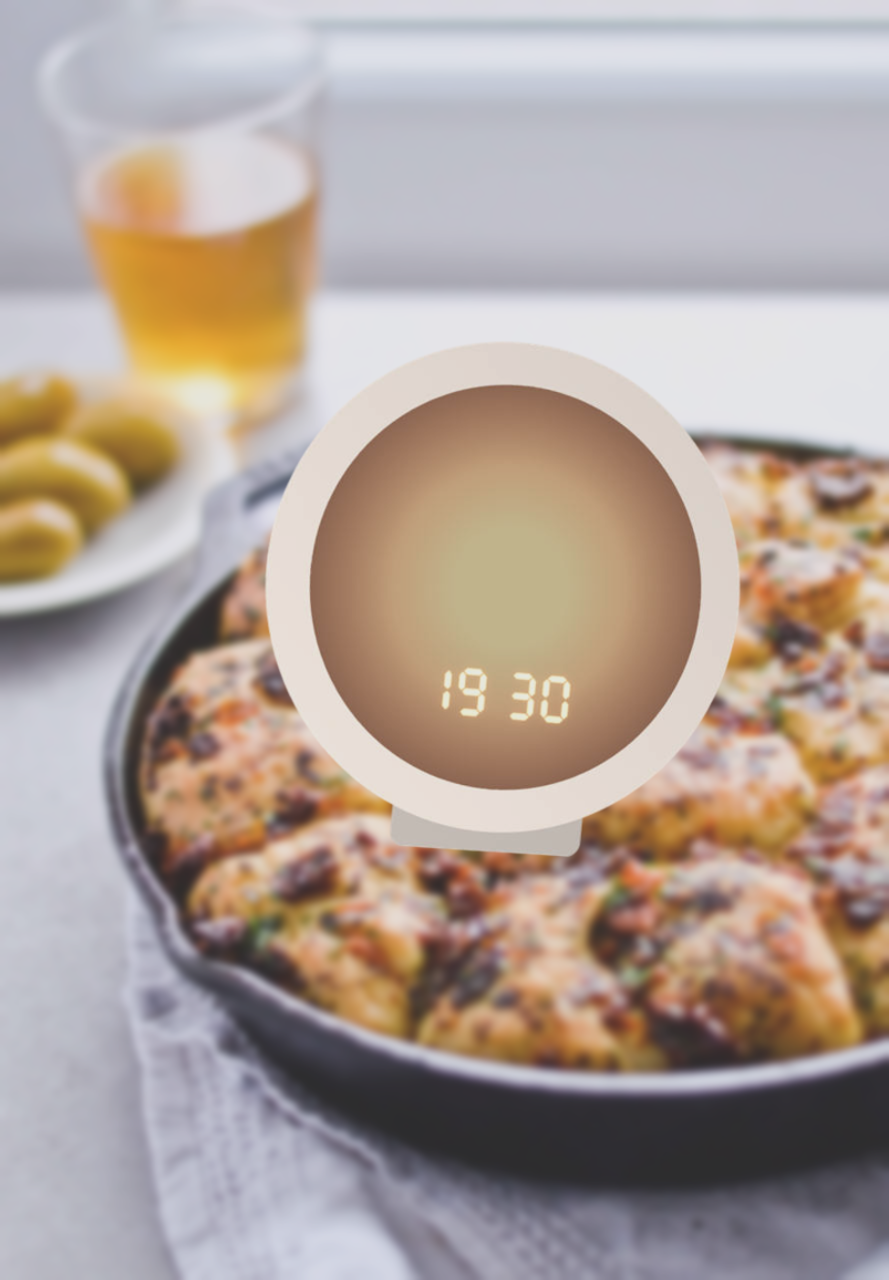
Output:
19,30
